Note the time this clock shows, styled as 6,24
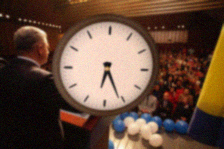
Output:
6,26
